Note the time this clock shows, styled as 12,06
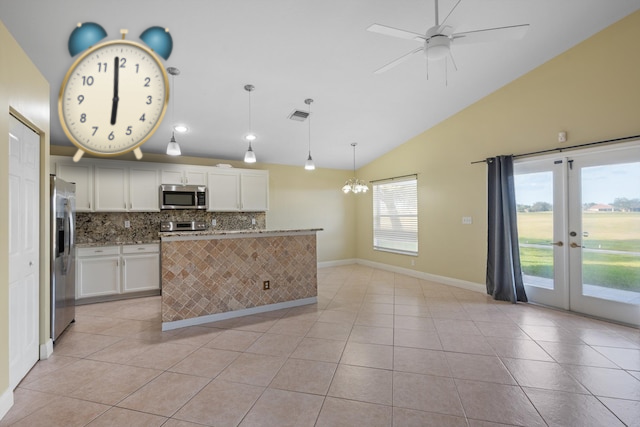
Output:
5,59
